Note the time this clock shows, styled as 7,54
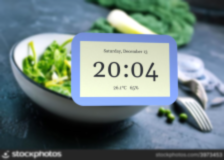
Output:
20,04
